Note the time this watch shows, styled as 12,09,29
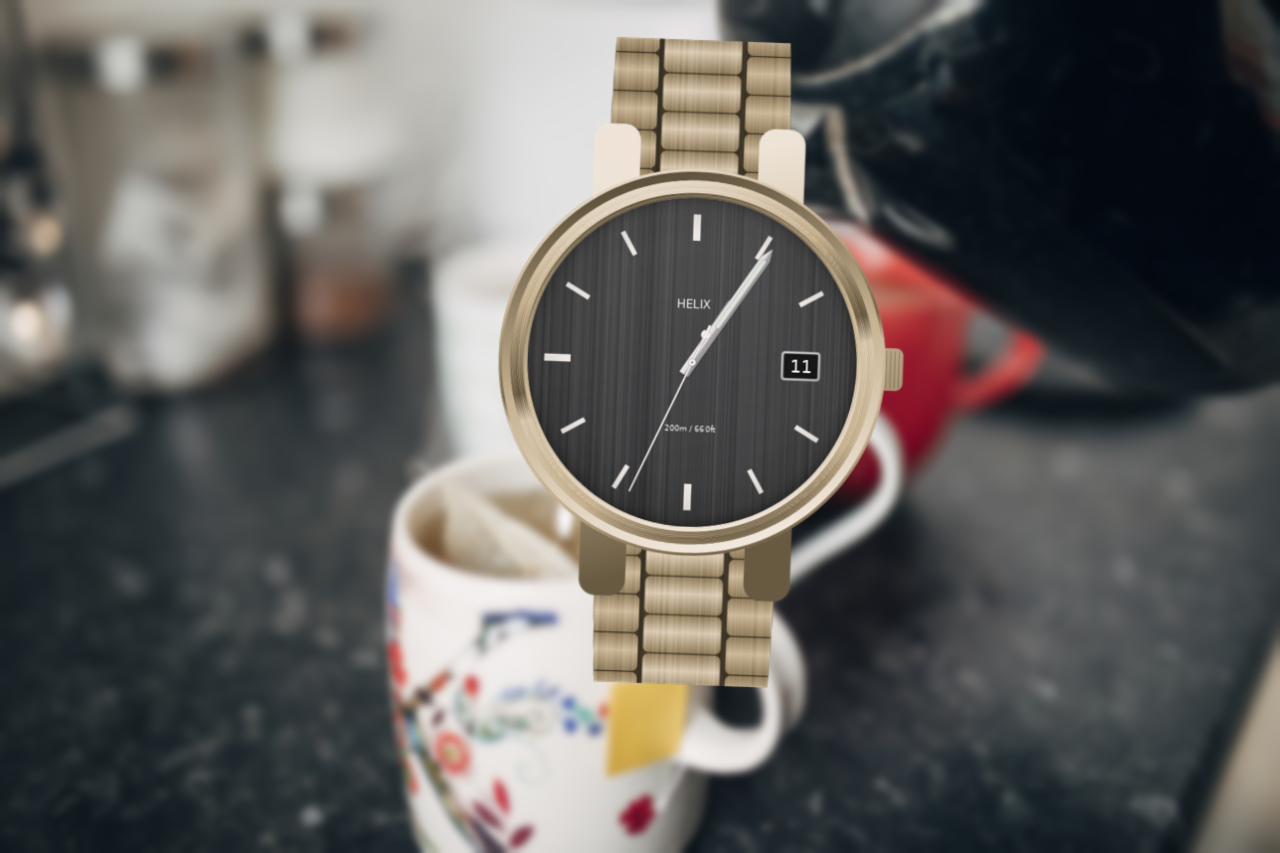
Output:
1,05,34
